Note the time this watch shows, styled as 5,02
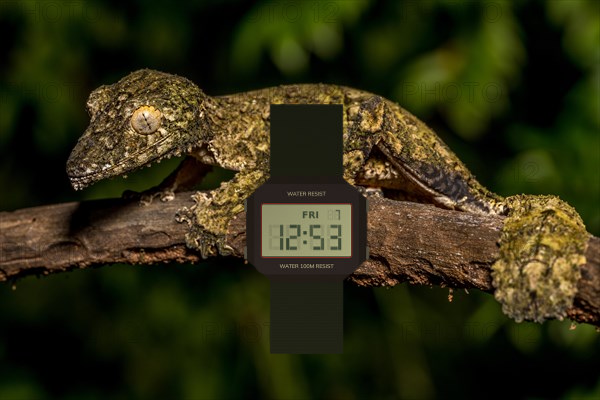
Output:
12,53
